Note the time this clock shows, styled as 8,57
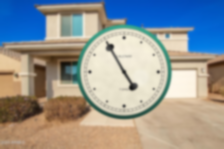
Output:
4,55
